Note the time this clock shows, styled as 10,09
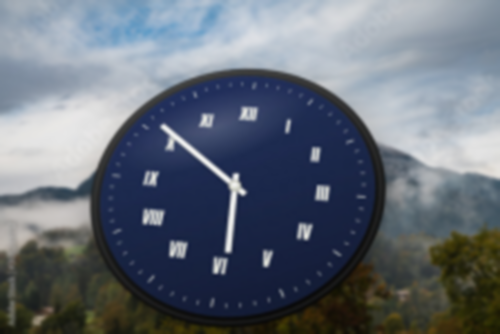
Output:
5,51
